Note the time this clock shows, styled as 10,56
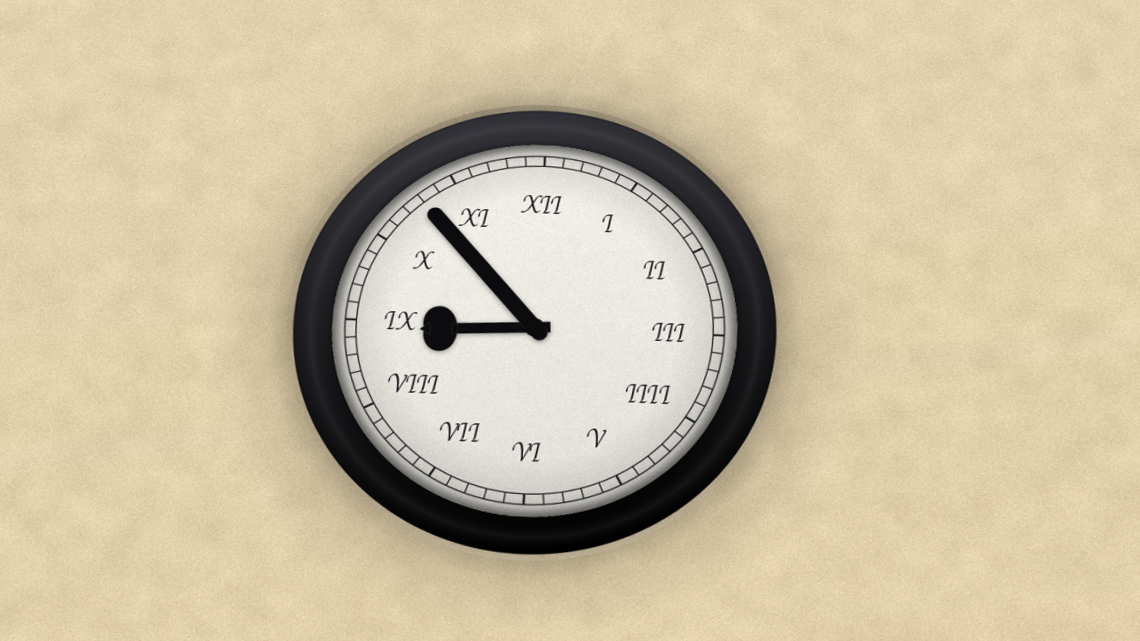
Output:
8,53
